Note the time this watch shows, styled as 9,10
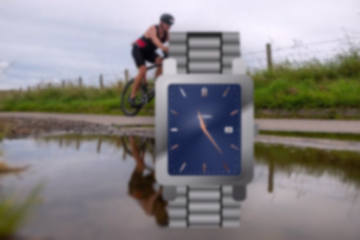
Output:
11,24
